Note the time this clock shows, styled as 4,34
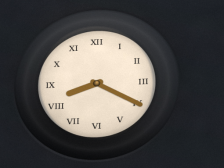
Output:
8,20
